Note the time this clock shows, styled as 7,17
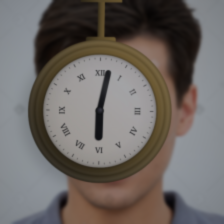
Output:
6,02
